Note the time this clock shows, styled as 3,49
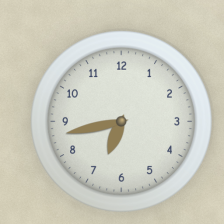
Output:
6,43
